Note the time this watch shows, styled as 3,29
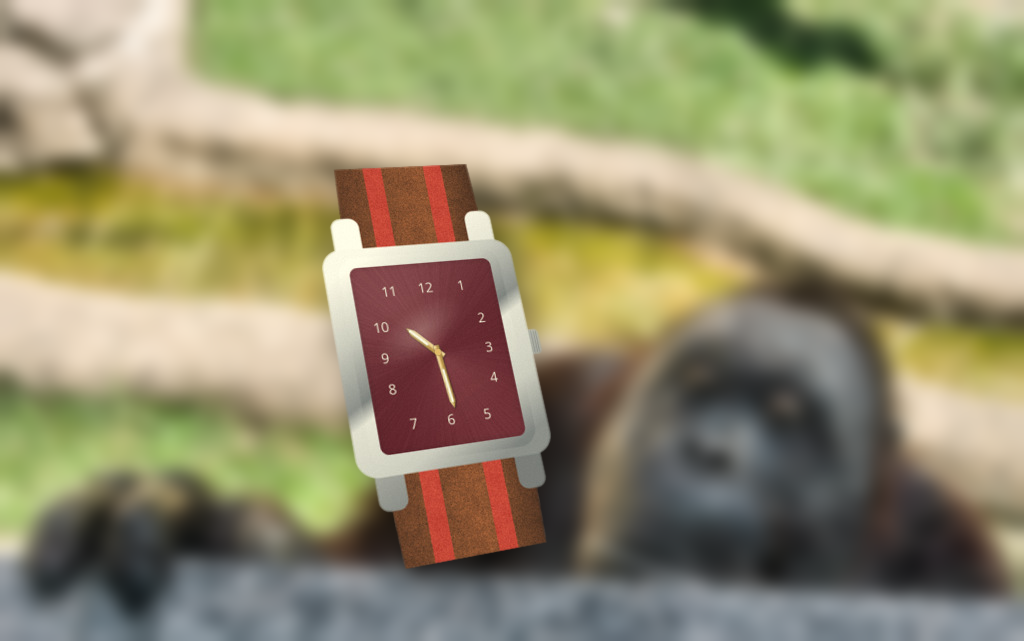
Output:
10,29
